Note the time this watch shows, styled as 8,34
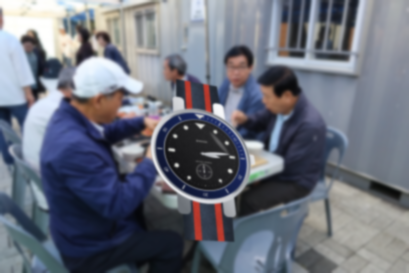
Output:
3,14
